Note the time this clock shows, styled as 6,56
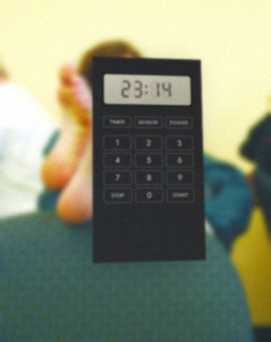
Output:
23,14
